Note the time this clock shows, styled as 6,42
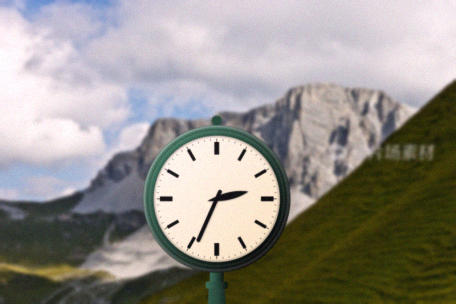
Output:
2,34
